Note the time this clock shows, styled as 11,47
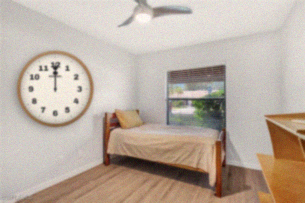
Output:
12,00
